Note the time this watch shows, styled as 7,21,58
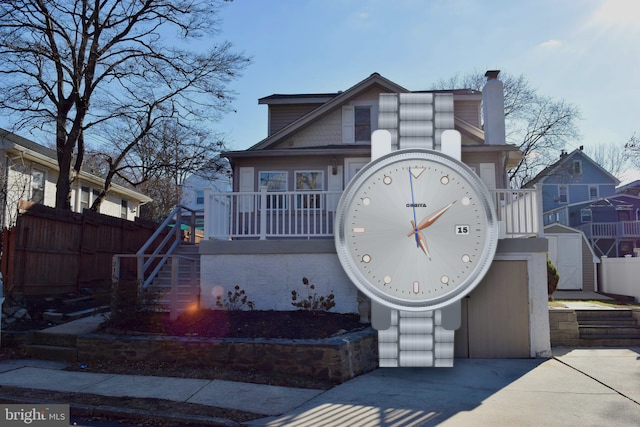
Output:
5,08,59
